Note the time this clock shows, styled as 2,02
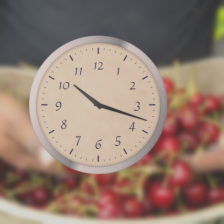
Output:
10,18
